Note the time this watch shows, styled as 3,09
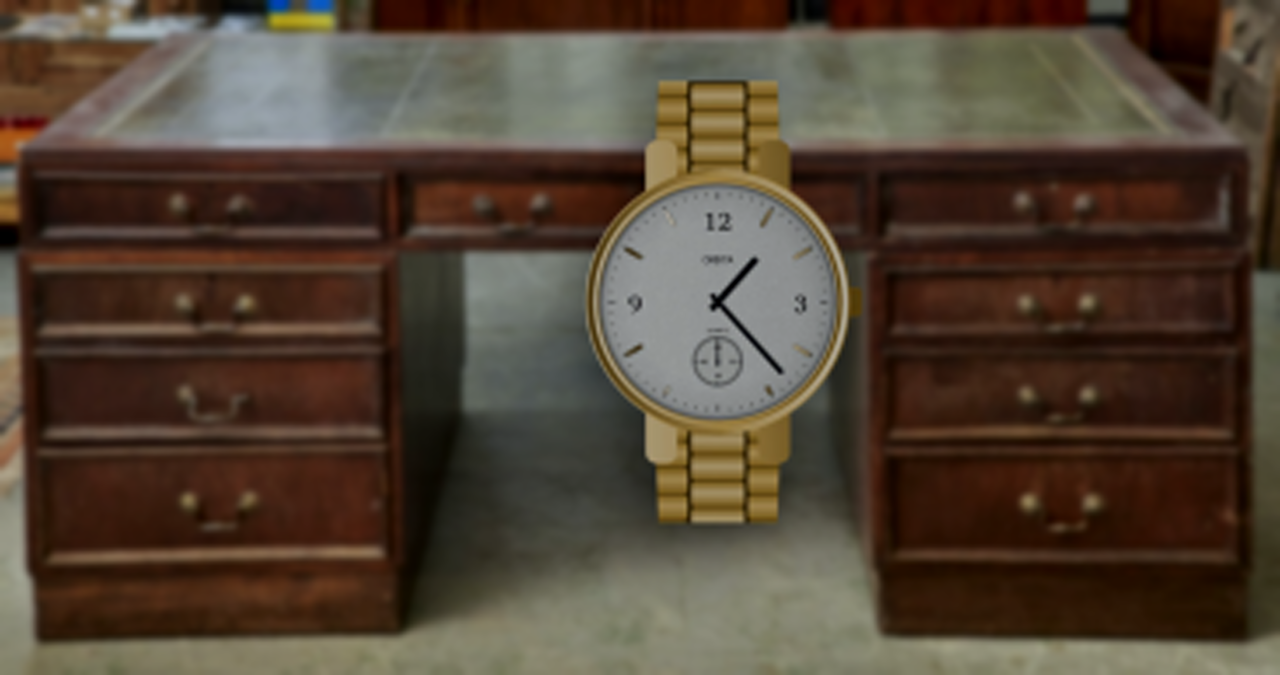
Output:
1,23
